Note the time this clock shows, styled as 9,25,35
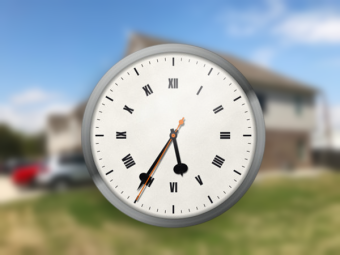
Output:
5,35,35
